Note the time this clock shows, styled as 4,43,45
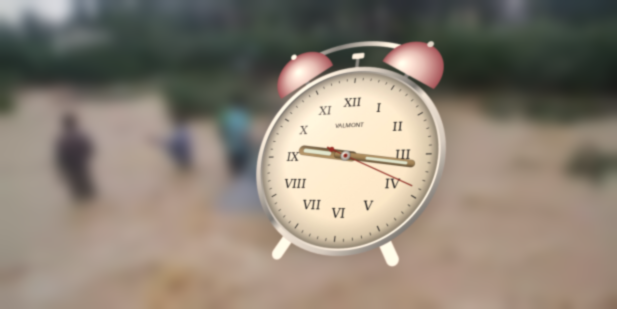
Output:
9,16,19
